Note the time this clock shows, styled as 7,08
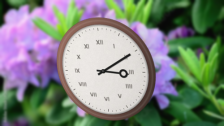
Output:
3,10
